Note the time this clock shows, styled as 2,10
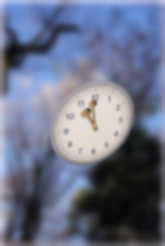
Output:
10,59
